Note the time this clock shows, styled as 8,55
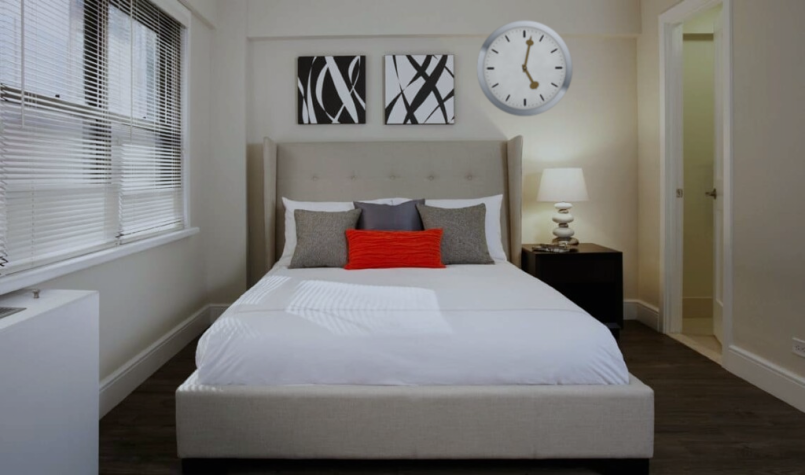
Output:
5,02
